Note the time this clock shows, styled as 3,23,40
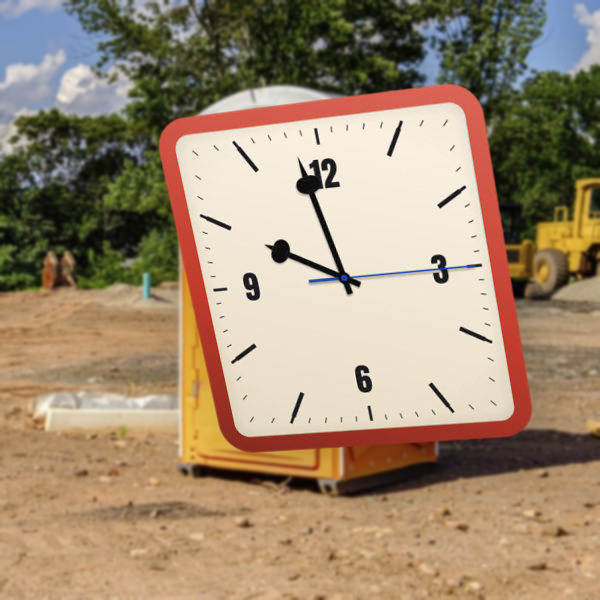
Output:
9,58,15
